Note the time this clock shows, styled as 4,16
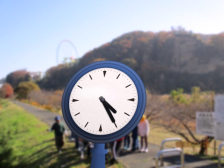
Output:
4,25
